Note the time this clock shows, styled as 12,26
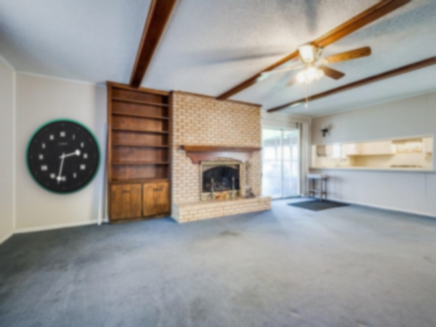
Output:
2,32
